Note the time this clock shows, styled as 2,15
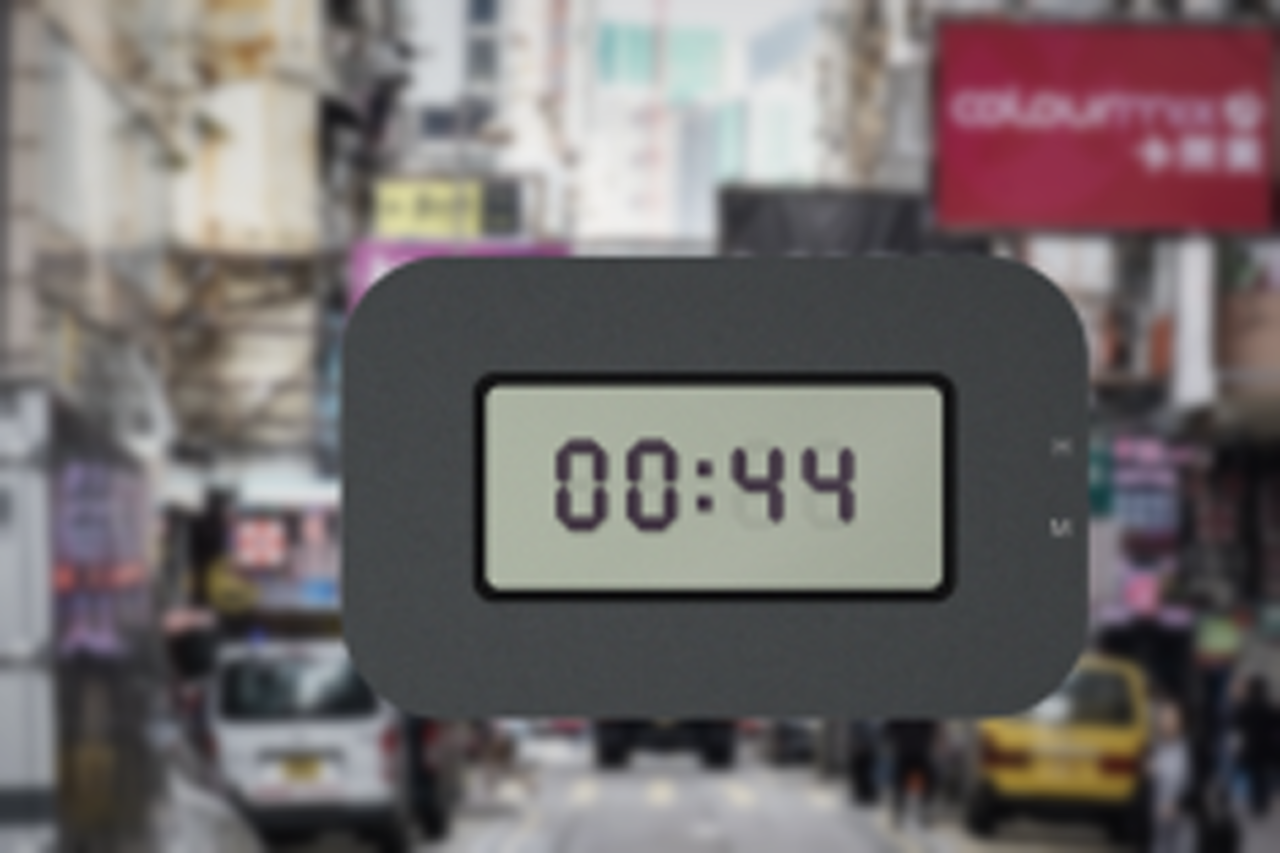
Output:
0,44
